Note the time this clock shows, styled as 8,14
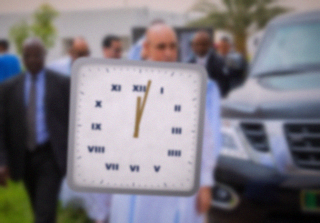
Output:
12,02
